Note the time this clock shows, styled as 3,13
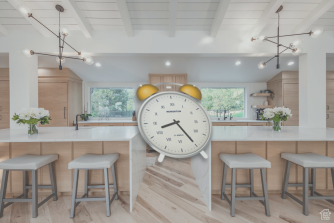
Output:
8,25
